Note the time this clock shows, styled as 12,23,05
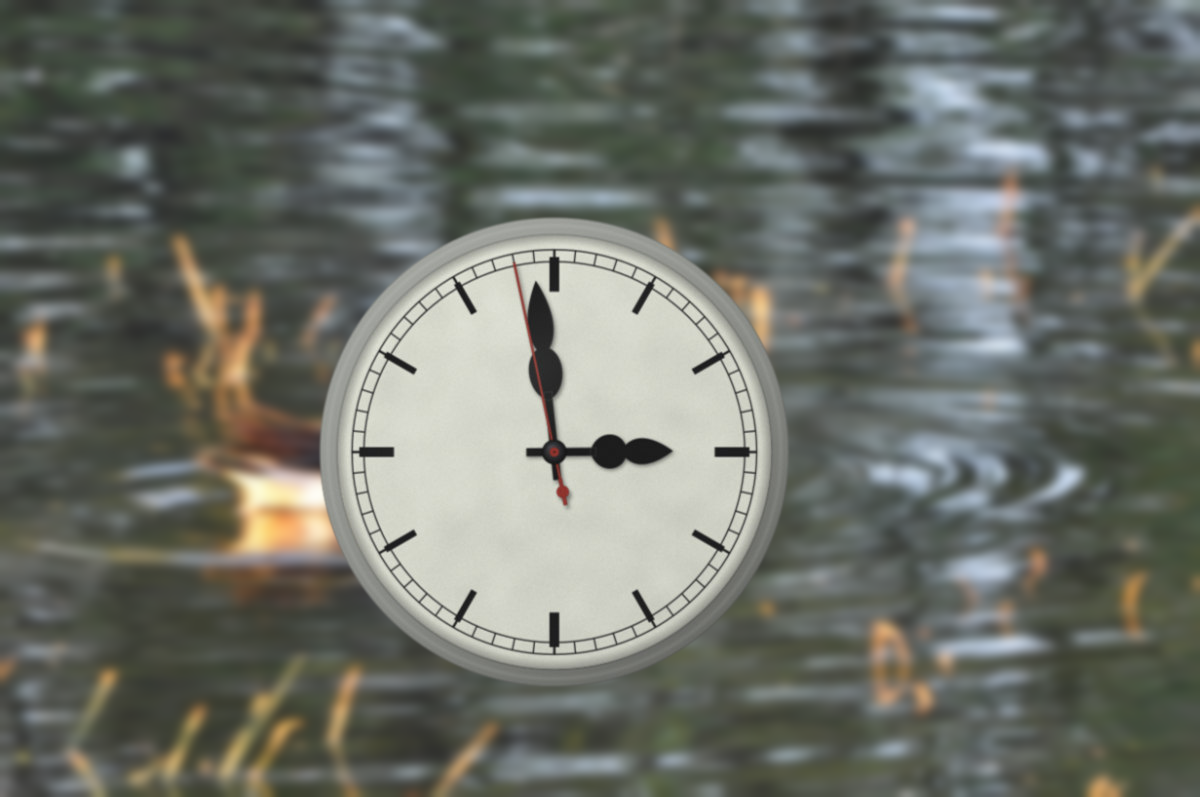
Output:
2,58,58
